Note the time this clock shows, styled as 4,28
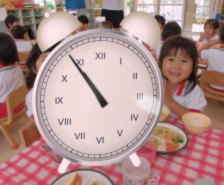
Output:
10,54
